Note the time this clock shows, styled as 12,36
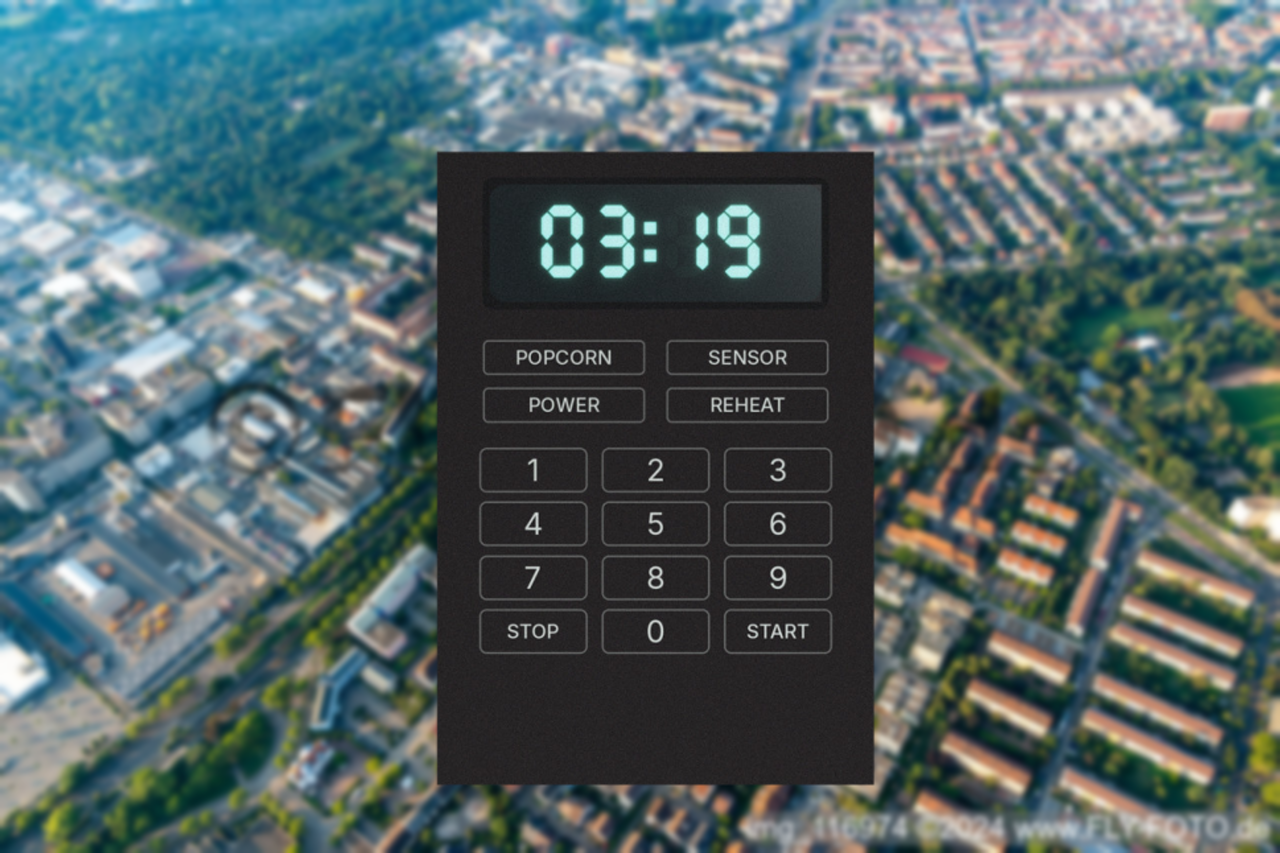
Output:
3,19
